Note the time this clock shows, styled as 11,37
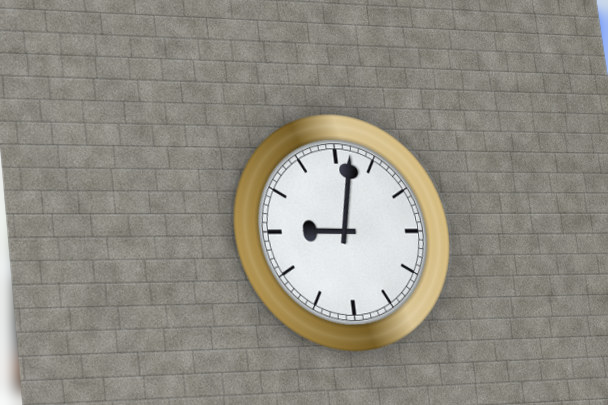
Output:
9,02
